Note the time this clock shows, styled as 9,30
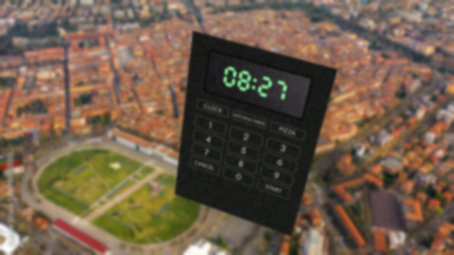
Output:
8,27
